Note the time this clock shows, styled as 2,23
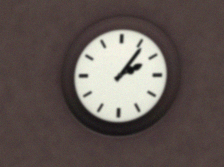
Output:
2,06
